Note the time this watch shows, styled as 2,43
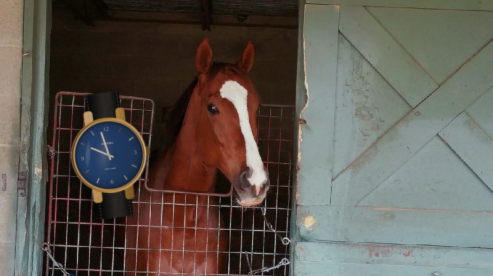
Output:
9,58
